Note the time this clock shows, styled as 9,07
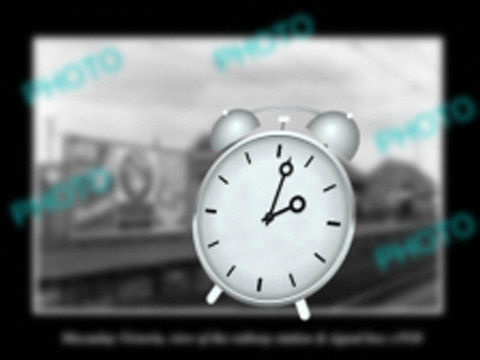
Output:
2,02
